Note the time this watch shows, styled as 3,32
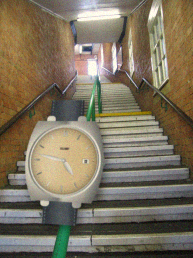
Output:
4,47
